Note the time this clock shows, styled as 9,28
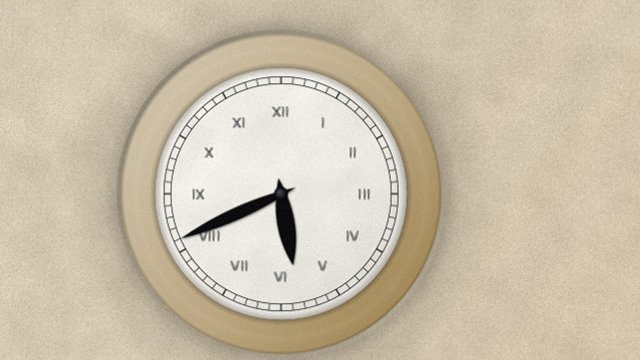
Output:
5,41
